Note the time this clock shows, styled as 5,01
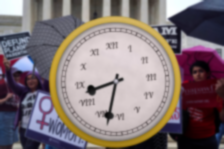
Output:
8,33
